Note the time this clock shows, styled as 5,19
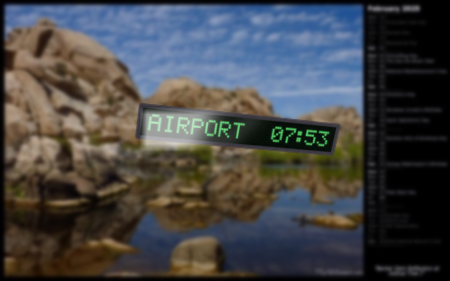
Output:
7,53
